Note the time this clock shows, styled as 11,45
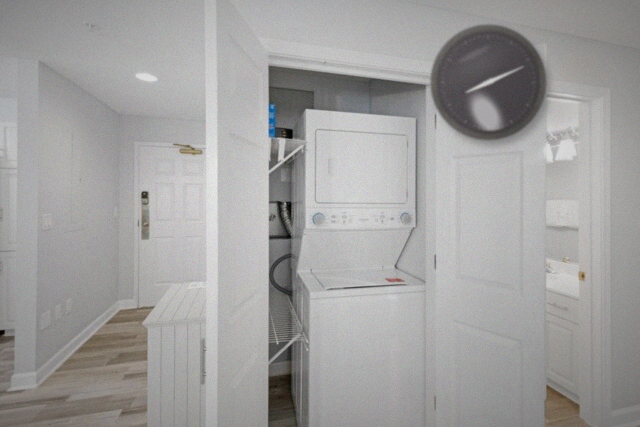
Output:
8,11
